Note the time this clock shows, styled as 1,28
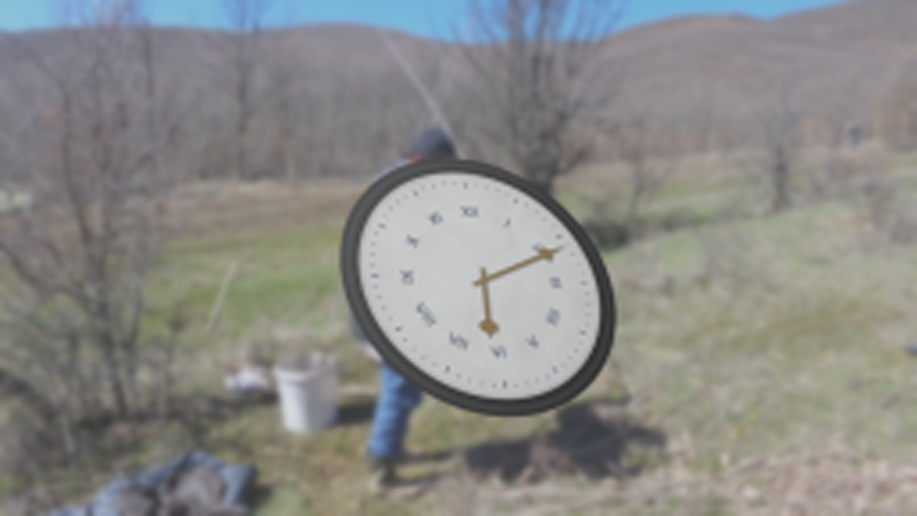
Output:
6,11
